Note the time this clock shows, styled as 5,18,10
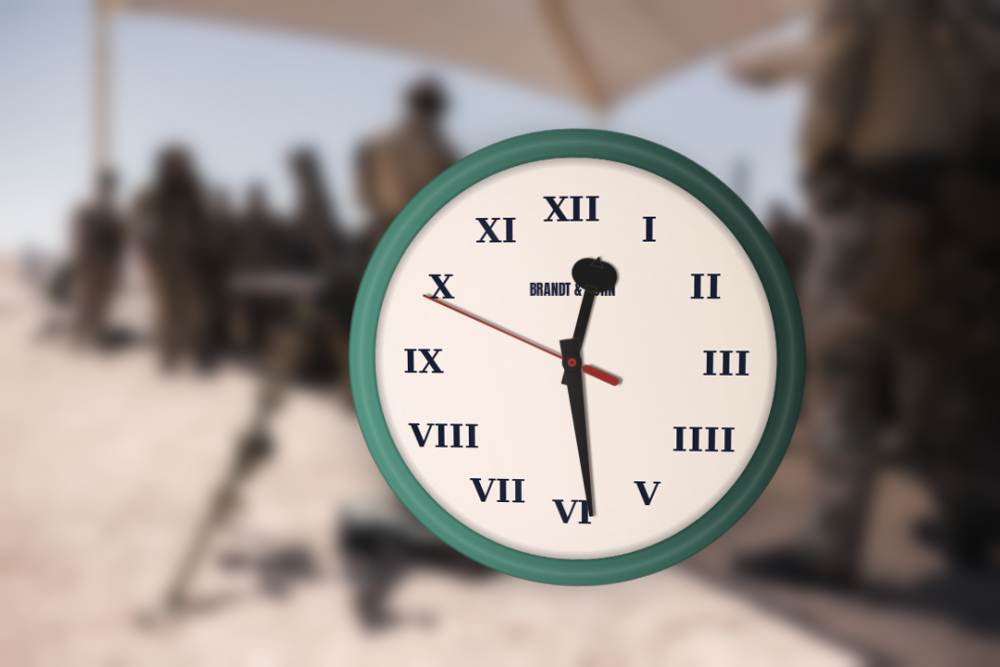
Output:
12,28,49
